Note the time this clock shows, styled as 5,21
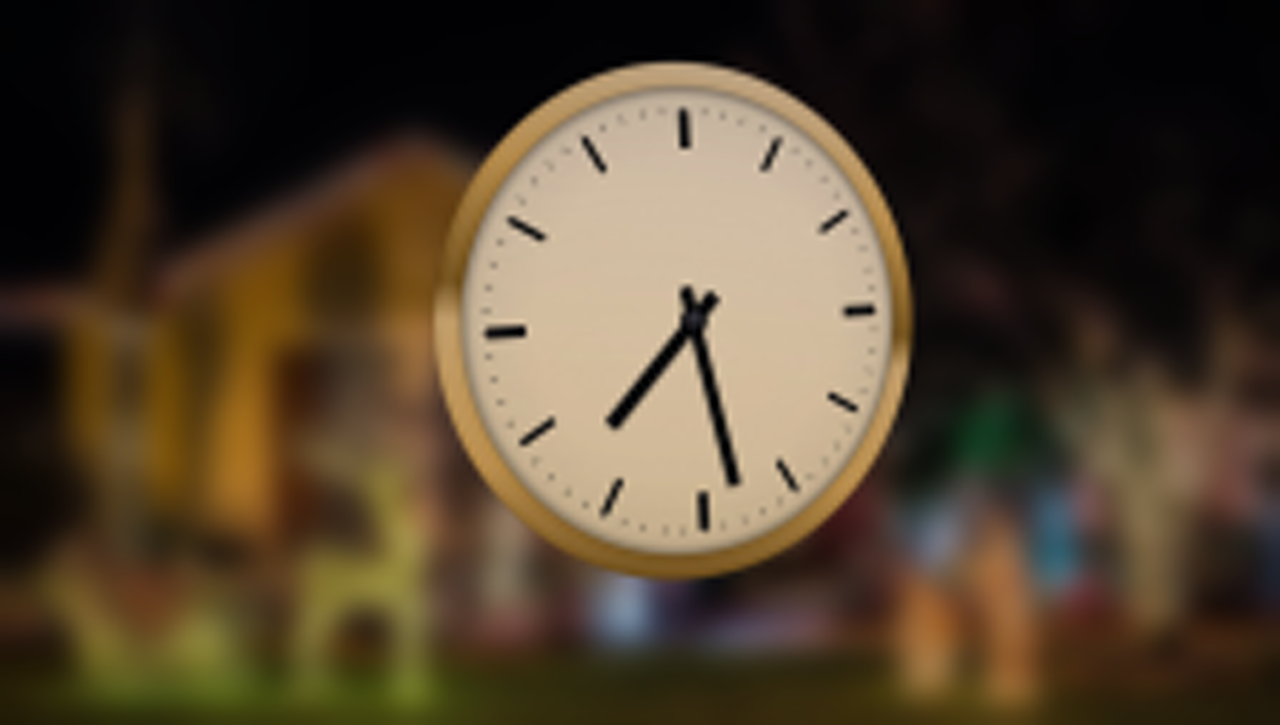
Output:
7,28
